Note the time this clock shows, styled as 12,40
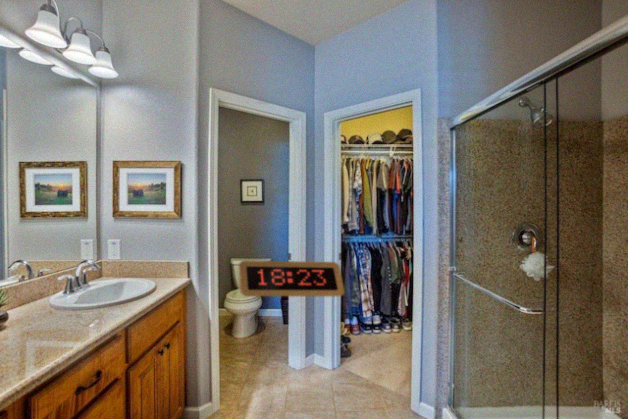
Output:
18,23
